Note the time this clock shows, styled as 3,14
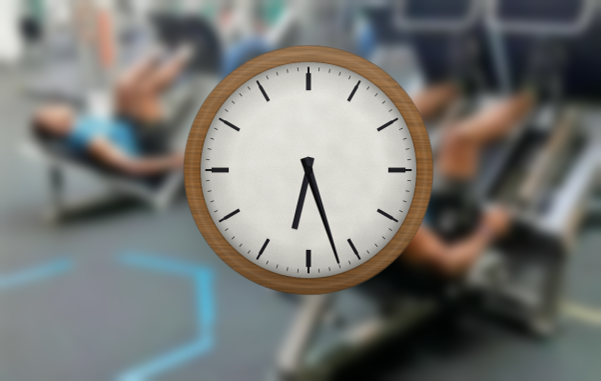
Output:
6,27
